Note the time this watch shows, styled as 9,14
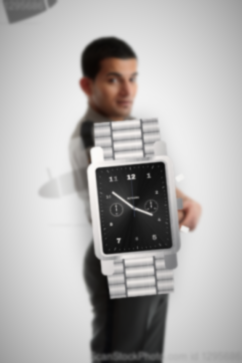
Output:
3,52
